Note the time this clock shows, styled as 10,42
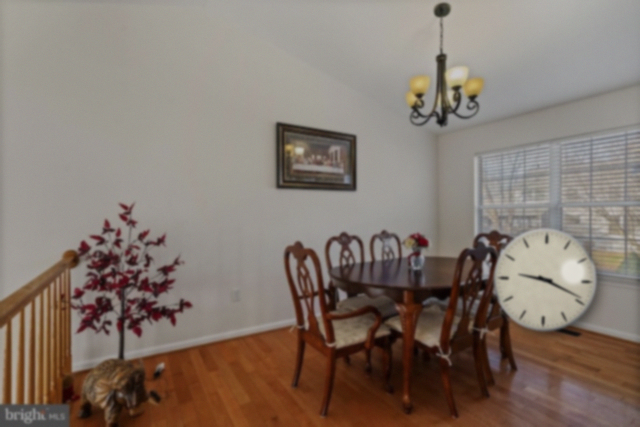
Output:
9,19
